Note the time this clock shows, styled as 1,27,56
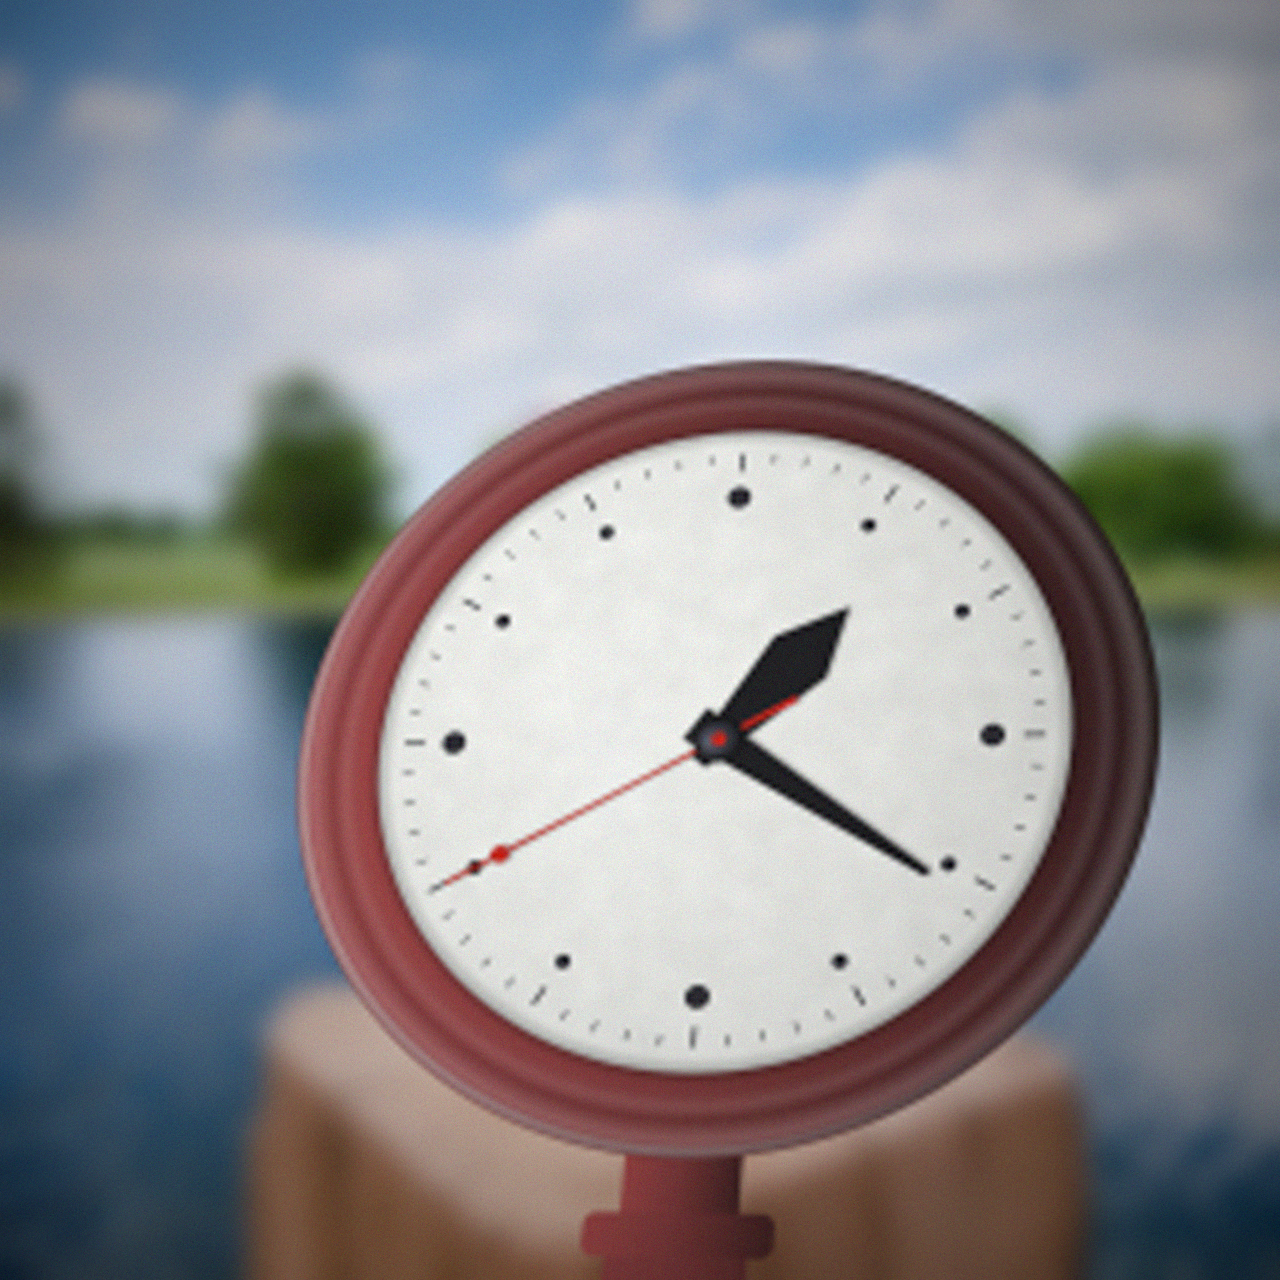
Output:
1,20,40
